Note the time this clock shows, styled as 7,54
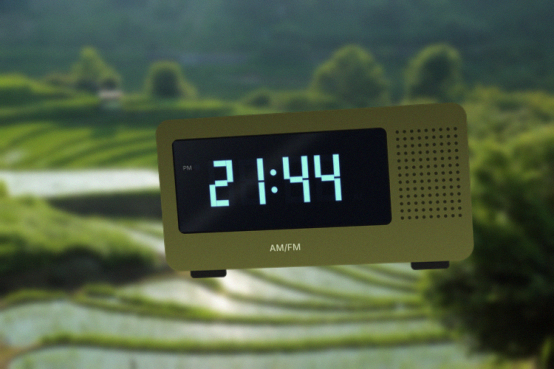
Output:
21,44
